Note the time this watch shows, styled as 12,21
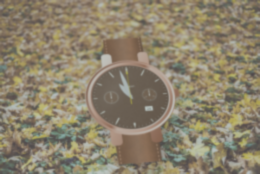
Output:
10,58
